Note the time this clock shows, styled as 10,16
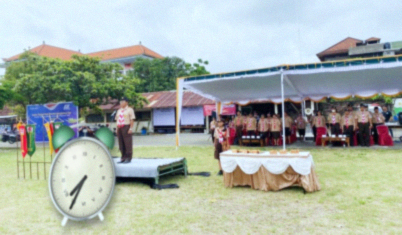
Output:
7,35
